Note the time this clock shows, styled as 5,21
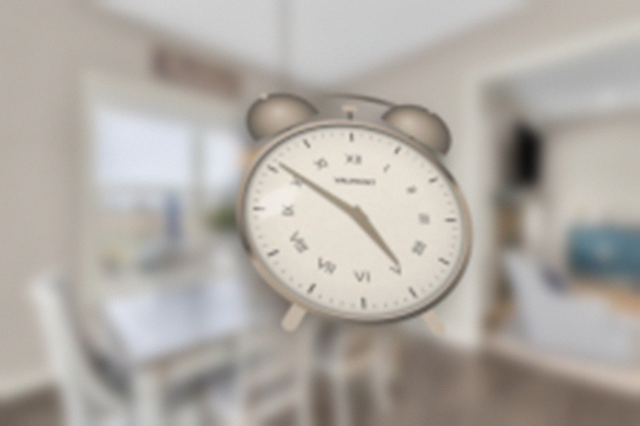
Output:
4,51
